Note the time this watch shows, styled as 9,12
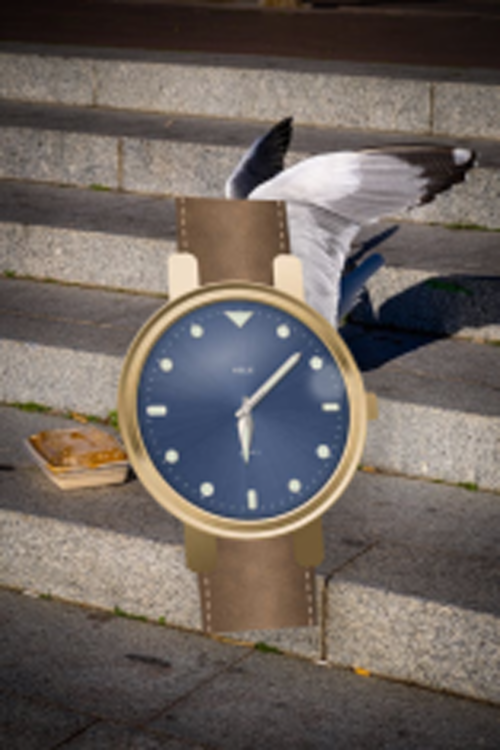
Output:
6,08
